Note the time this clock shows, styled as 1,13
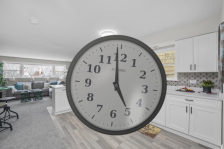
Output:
4,59
